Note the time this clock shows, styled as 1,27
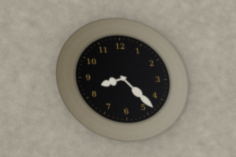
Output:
8,23
